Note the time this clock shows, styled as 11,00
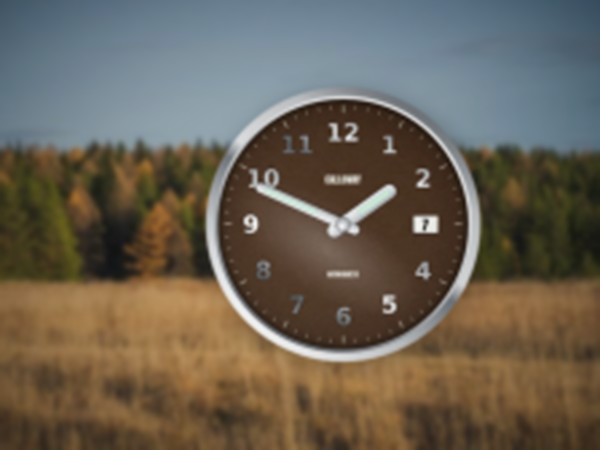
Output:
1,49
